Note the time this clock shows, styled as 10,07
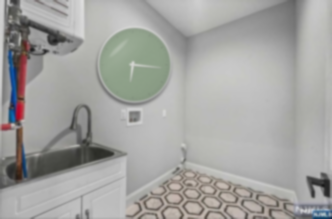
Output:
6,16
